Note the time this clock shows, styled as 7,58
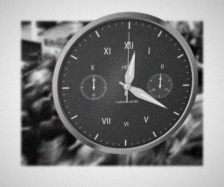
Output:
12,20
